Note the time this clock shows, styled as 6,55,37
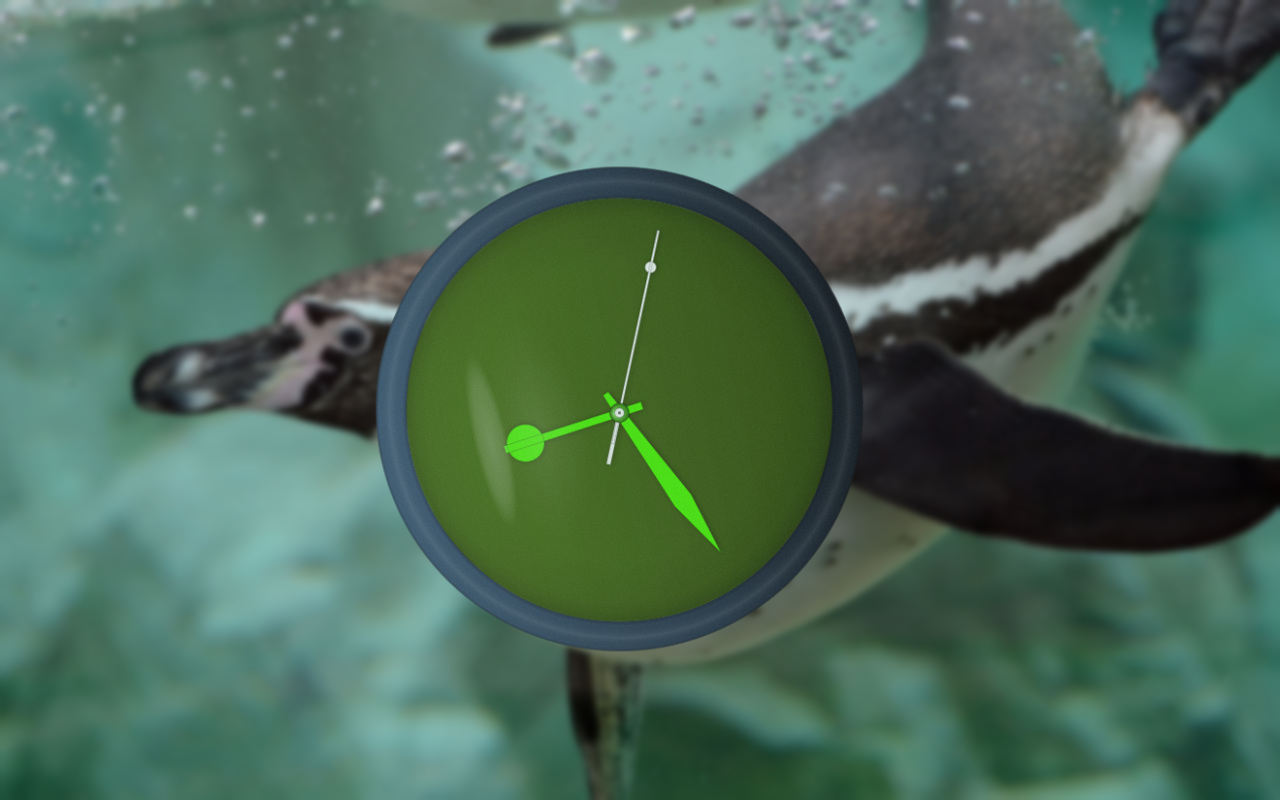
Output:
8,24,02
